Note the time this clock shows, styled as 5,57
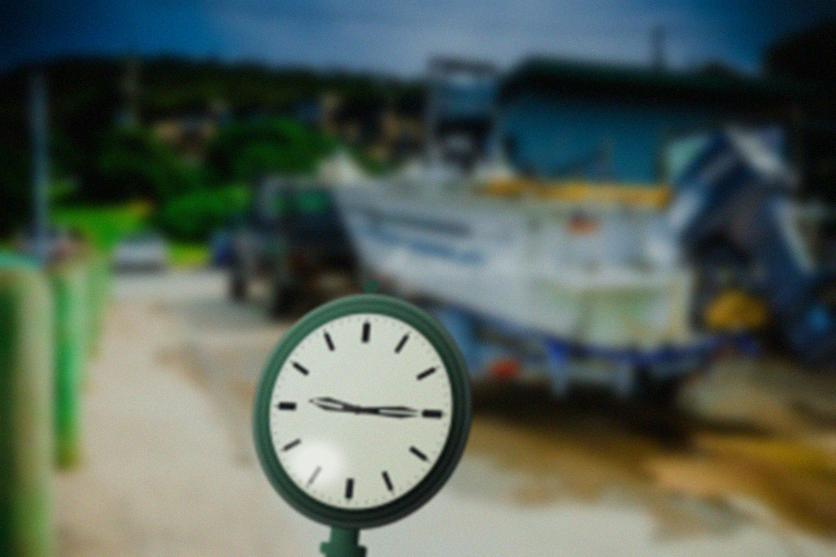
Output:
9,15
